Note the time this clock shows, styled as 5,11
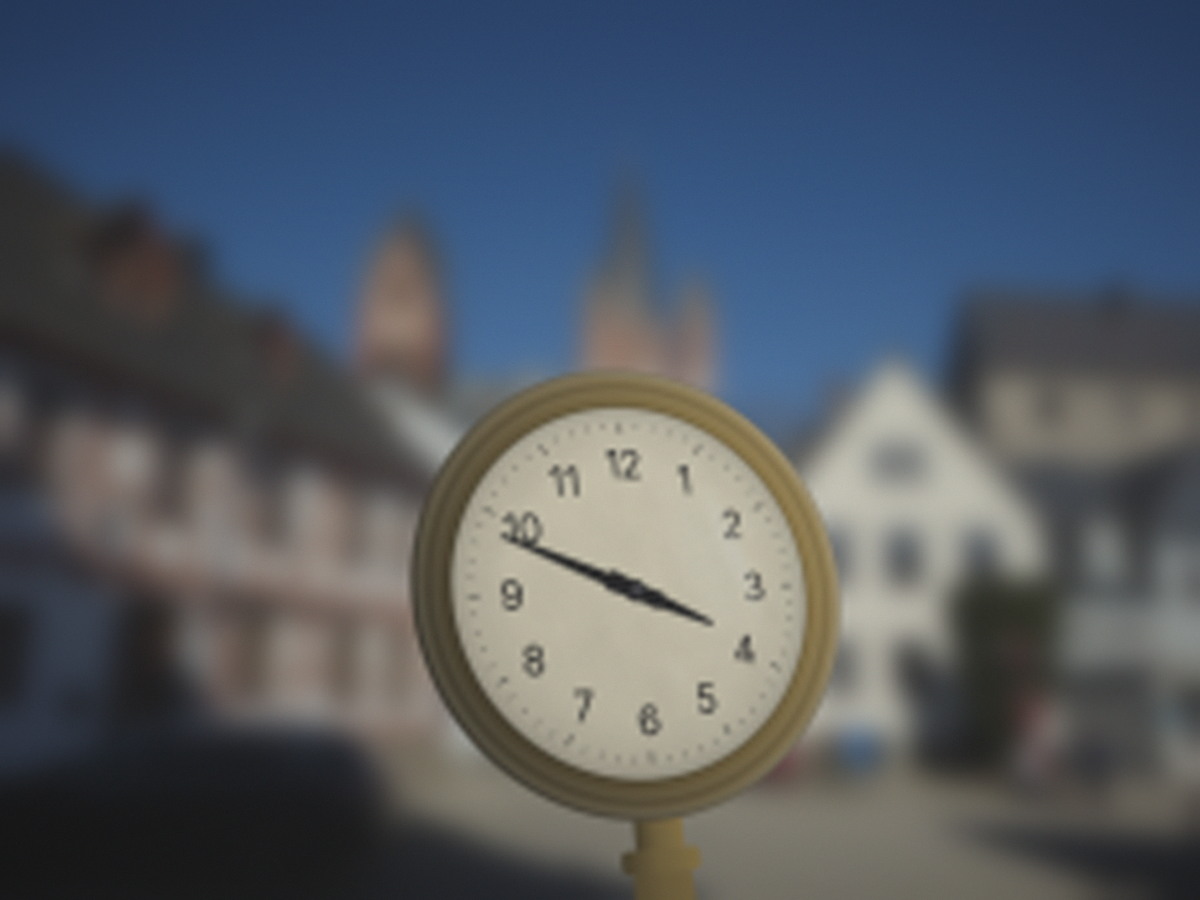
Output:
3,49
